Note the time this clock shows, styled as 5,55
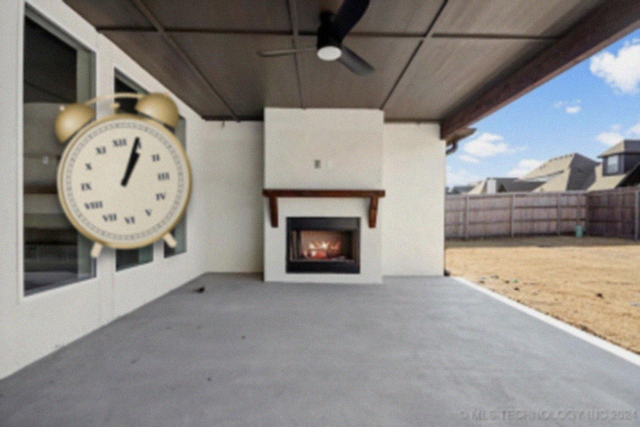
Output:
1,04
